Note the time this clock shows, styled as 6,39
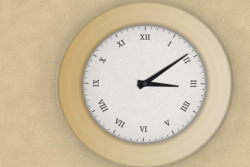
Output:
3,09
